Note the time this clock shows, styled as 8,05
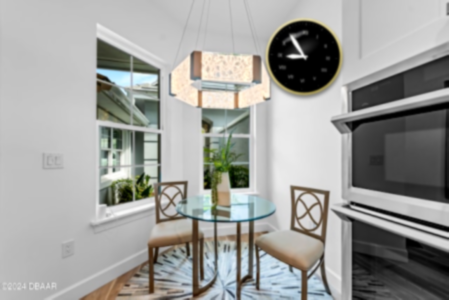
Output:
8,54
